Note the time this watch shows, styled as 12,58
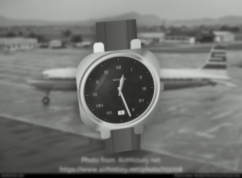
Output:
12,27
